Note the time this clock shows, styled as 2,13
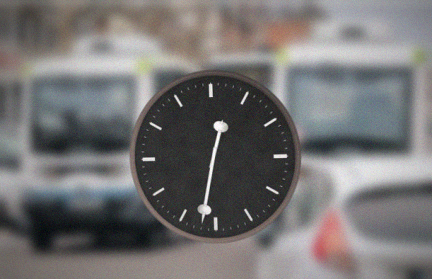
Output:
12,32
